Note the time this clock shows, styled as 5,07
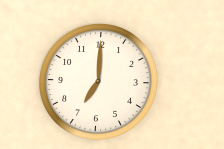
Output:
7,00
